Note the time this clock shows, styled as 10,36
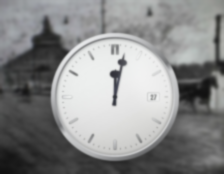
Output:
12,02
